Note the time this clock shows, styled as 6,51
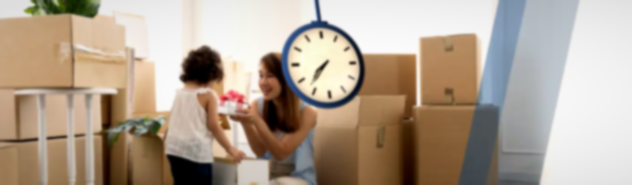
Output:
7,37
